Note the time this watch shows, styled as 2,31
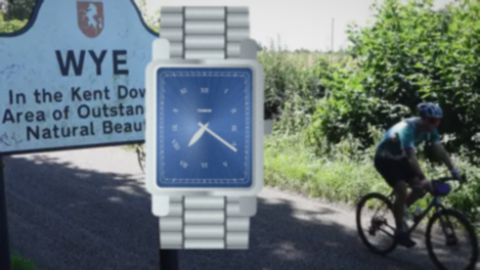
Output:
7,21
